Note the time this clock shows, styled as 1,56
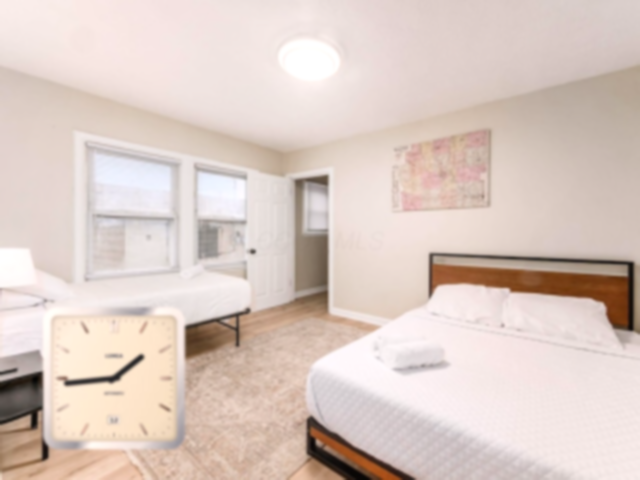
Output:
1,44
